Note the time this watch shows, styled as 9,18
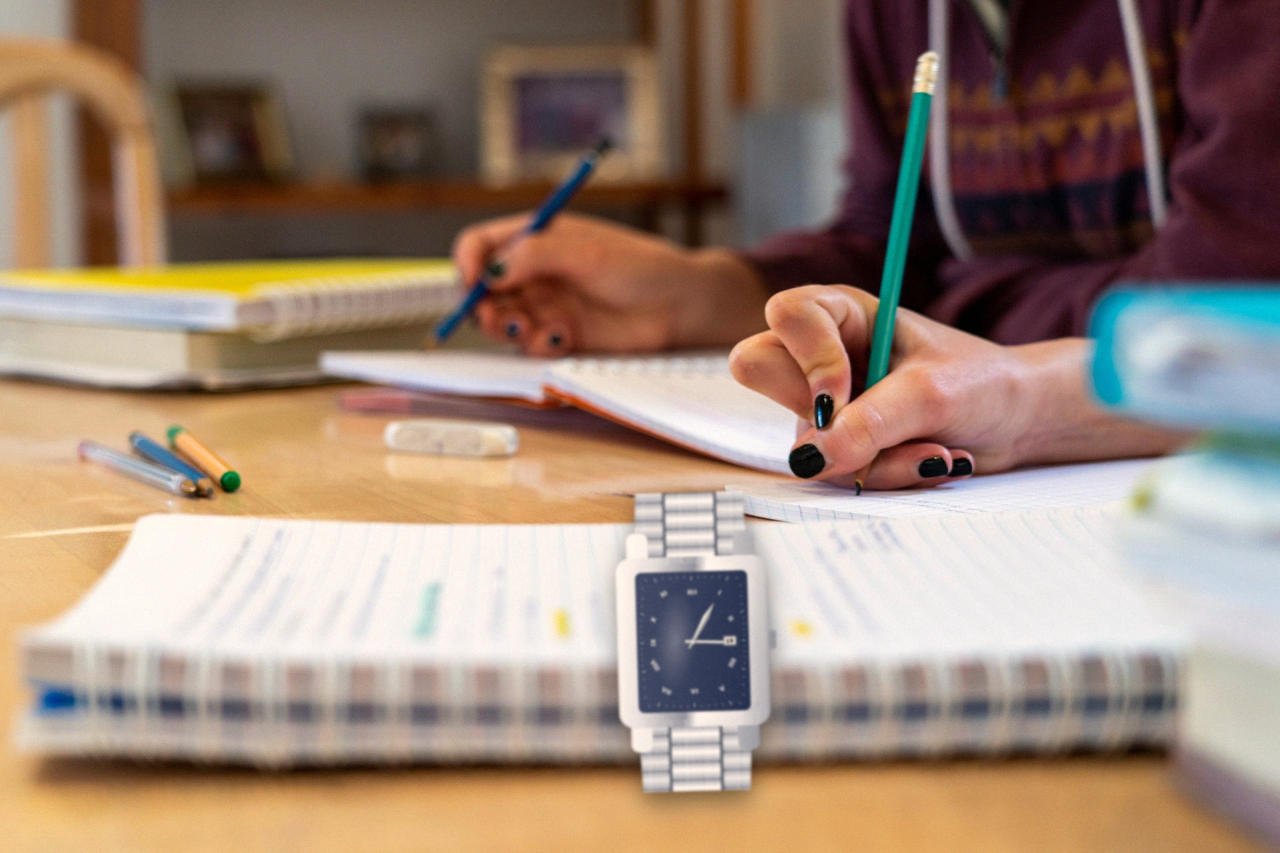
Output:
3,05
